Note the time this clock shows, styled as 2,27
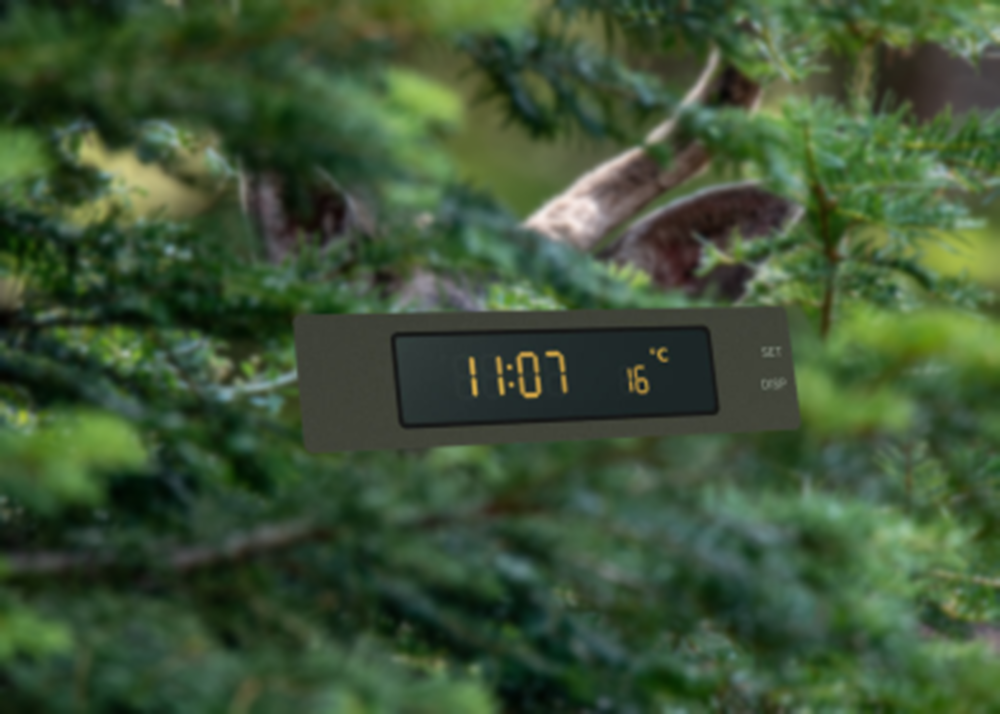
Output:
11,07
